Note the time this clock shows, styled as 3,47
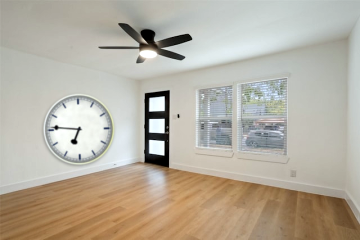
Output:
6,46
